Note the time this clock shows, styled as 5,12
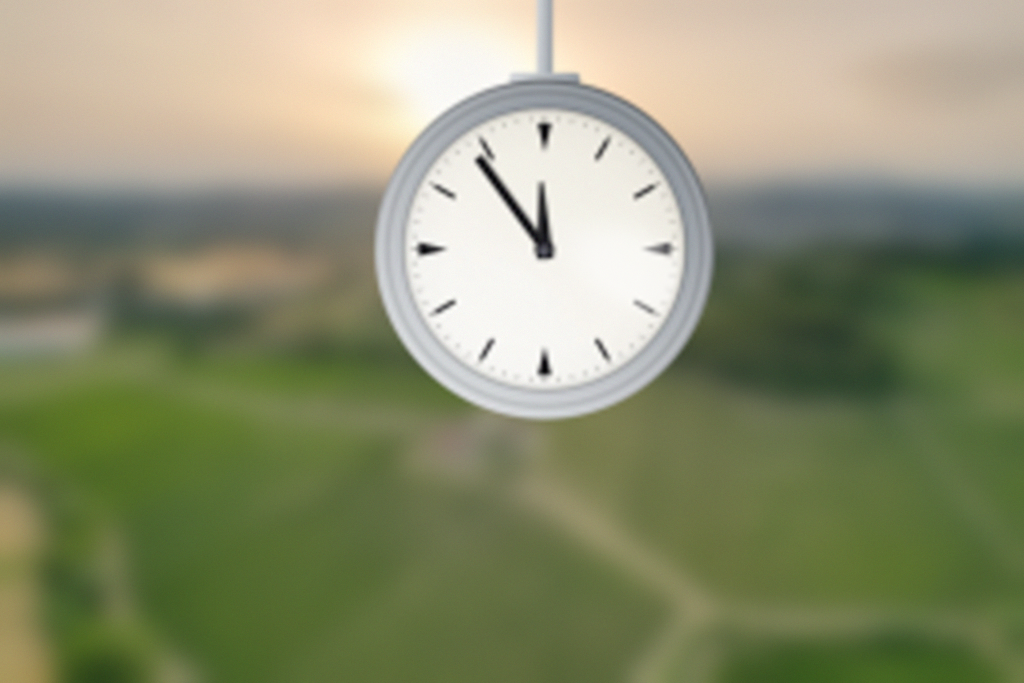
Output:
11,54
